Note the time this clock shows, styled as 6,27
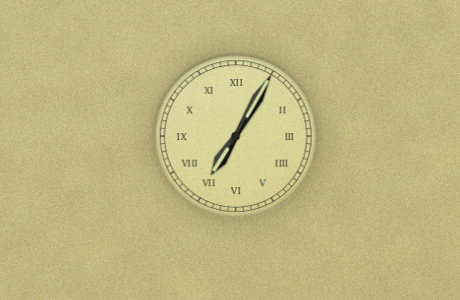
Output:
7,05
